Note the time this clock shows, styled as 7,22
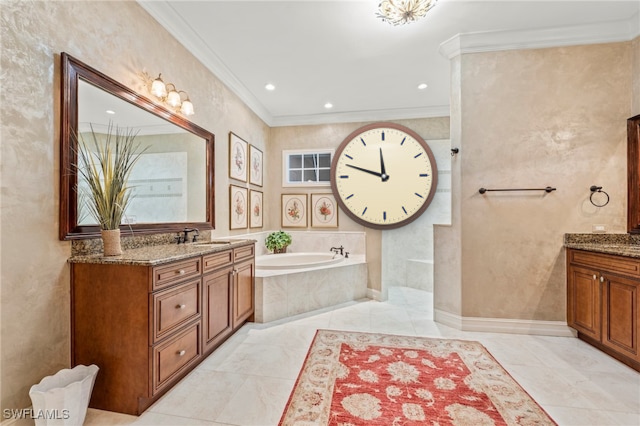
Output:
11,48
